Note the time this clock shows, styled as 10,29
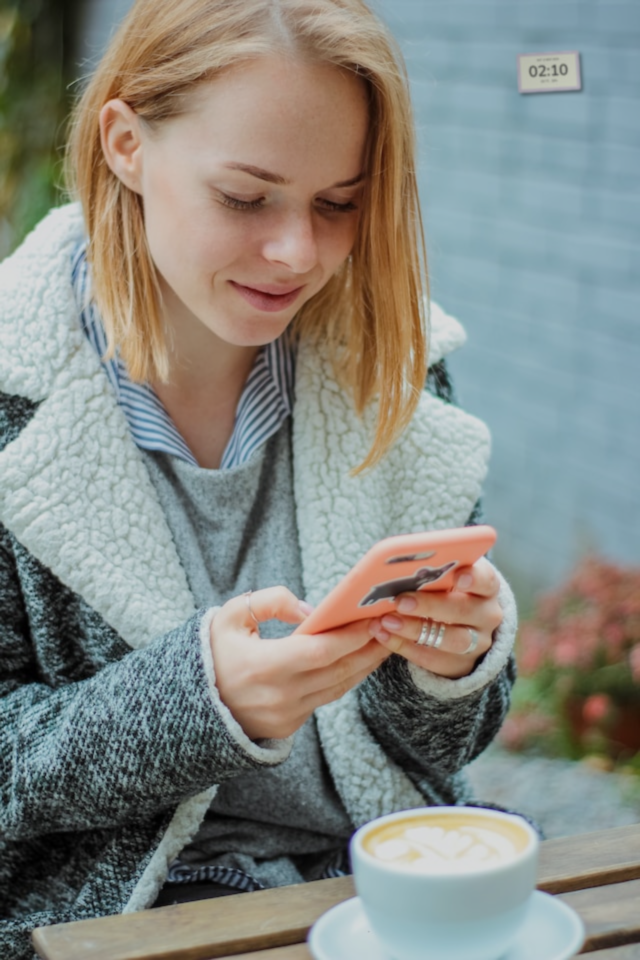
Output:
2,10
